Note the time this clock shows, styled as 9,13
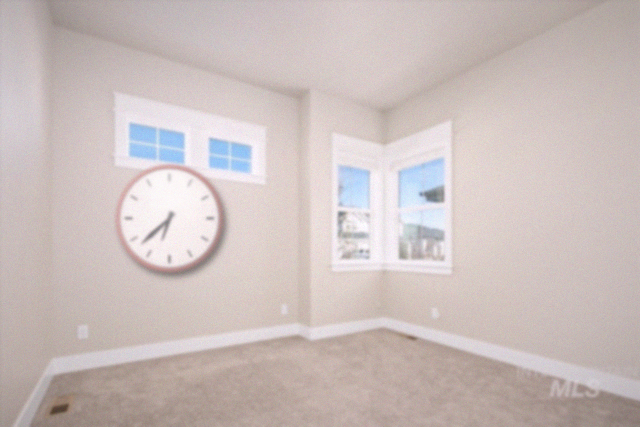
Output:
6,38
